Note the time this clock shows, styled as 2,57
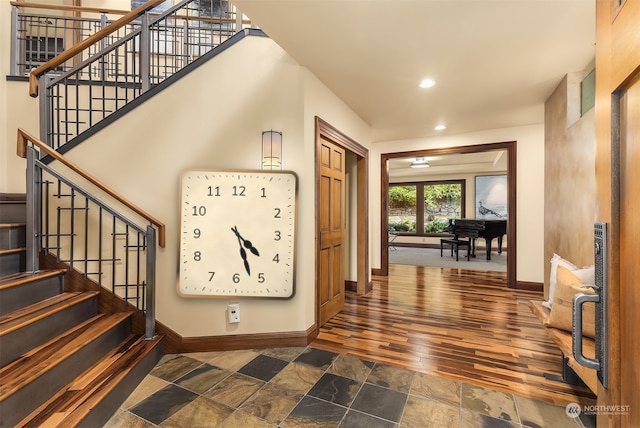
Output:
4,27
